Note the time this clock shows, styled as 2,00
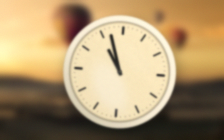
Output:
10,57
